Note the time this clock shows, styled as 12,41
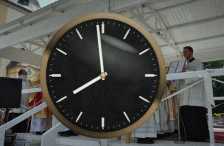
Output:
7,59
